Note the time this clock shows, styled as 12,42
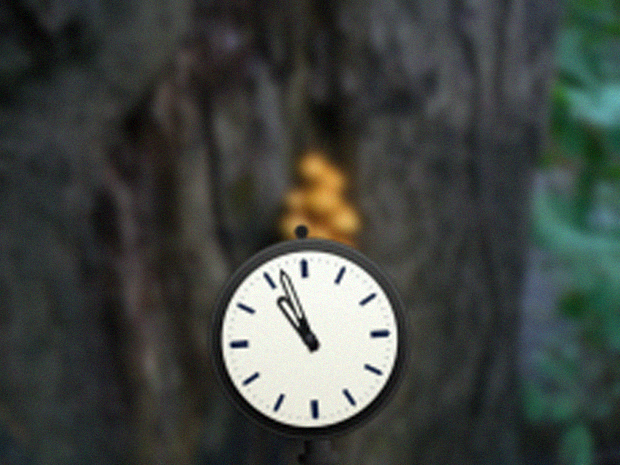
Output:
10,57
